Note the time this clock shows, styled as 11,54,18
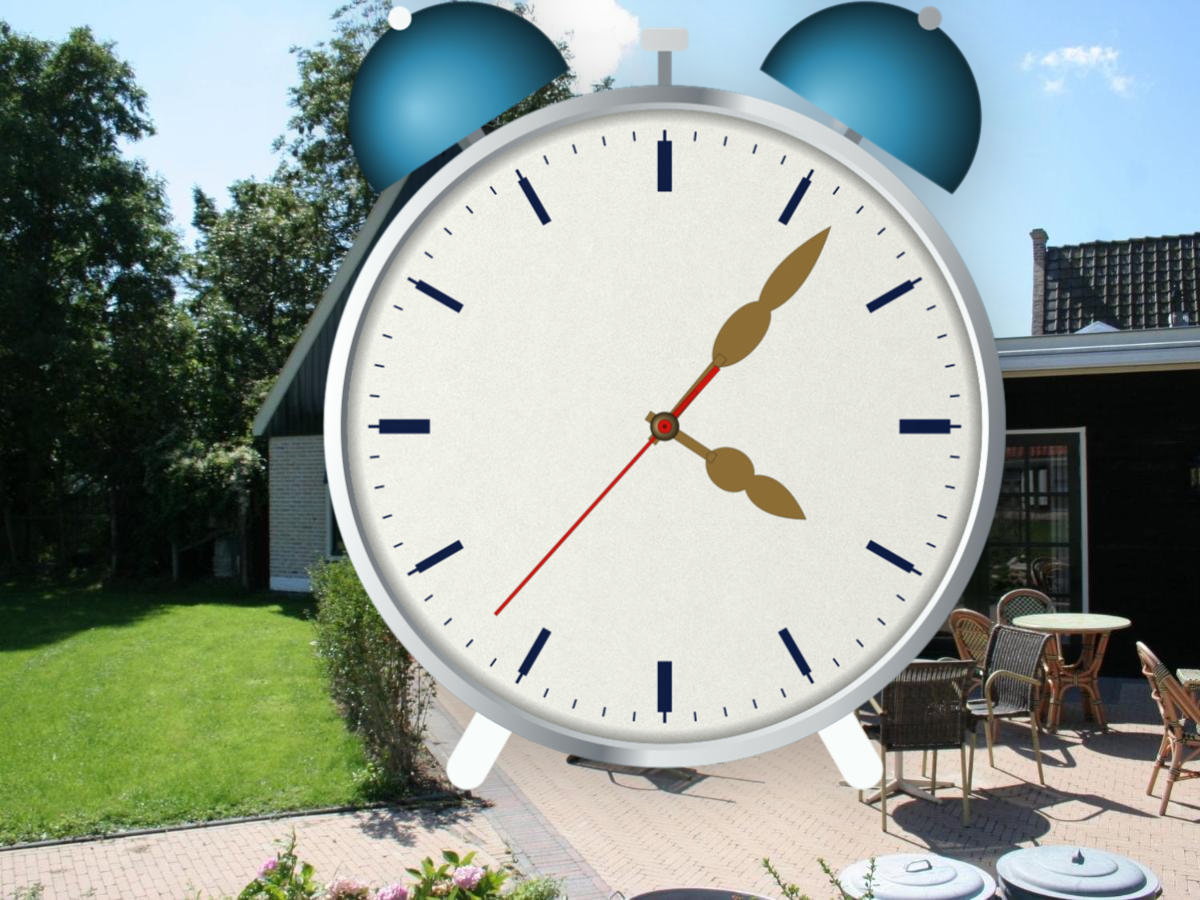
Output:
4,06,37
